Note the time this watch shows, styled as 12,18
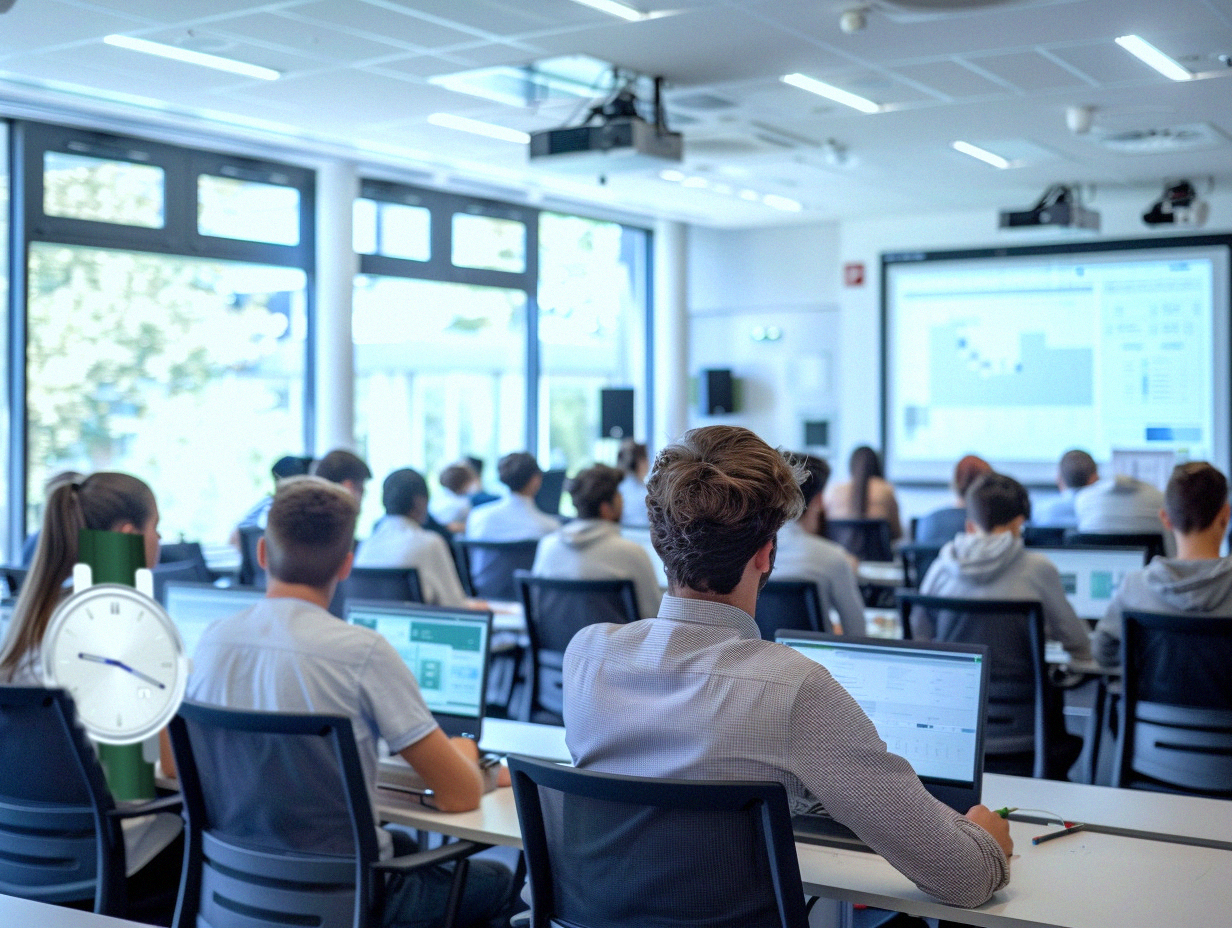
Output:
9,19
